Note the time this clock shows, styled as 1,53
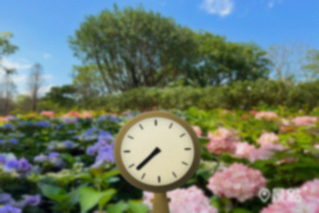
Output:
7,38
